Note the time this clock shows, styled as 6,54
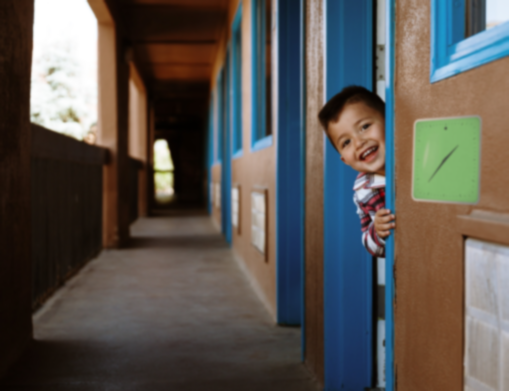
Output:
1,37
